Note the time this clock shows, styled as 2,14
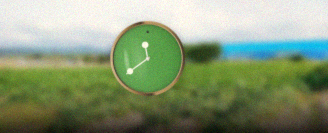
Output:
11,39
